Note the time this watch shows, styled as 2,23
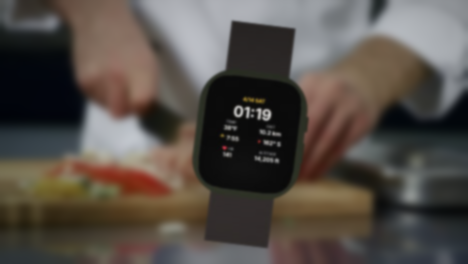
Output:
1,19
